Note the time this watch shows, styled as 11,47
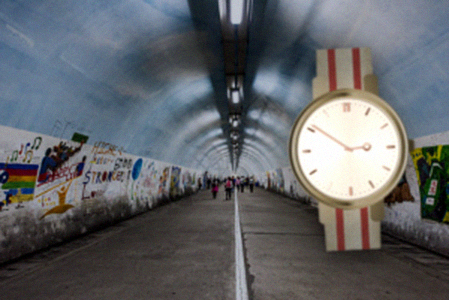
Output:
2,51
